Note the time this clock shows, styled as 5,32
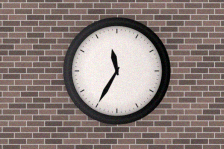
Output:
11,35
